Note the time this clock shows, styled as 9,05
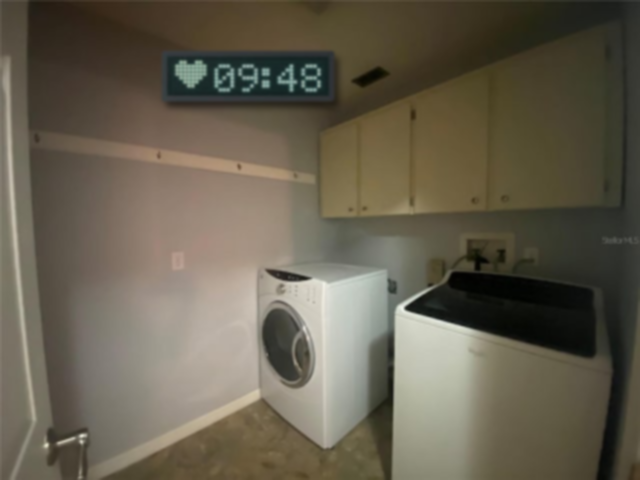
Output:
9,48
